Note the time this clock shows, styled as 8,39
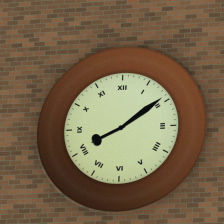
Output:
8,09
